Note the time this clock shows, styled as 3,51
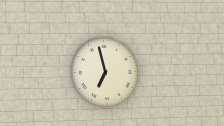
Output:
6,58
